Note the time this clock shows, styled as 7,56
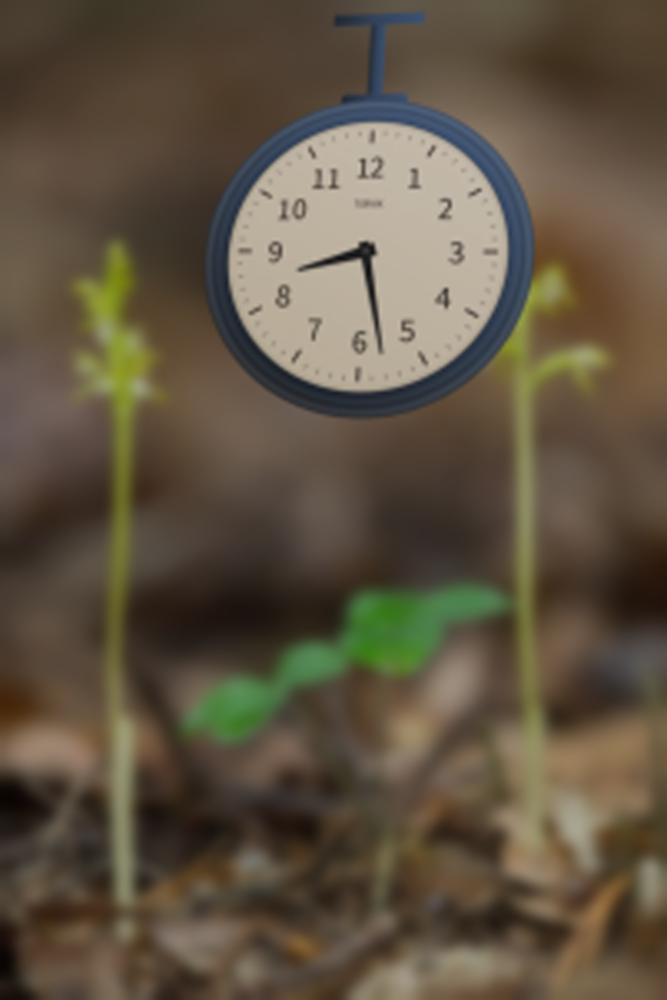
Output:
8,28
